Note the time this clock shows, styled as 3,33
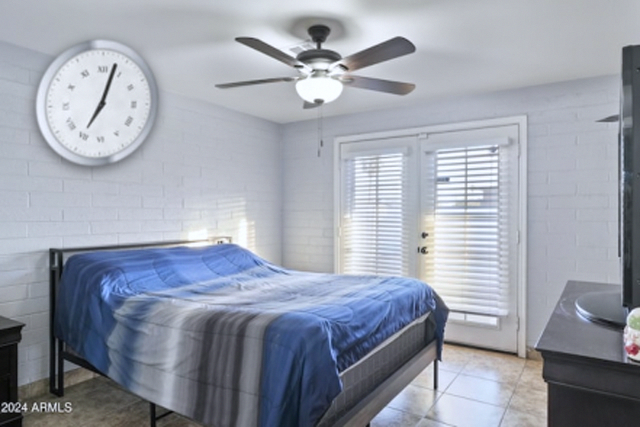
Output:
7,03
